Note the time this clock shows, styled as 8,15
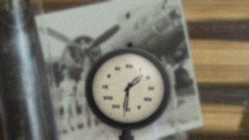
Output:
1,31
